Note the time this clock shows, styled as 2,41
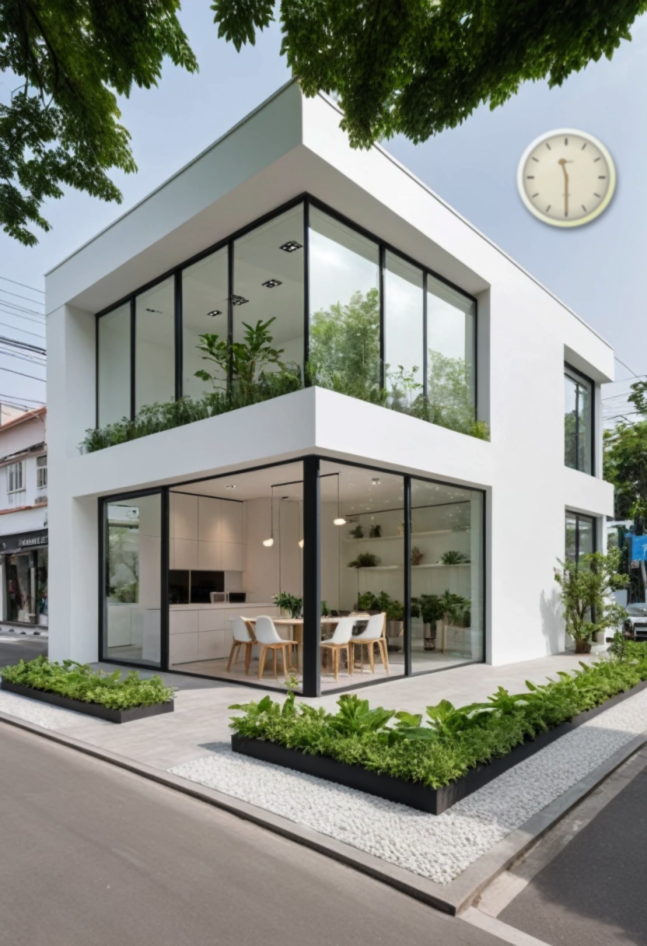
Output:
11,30
